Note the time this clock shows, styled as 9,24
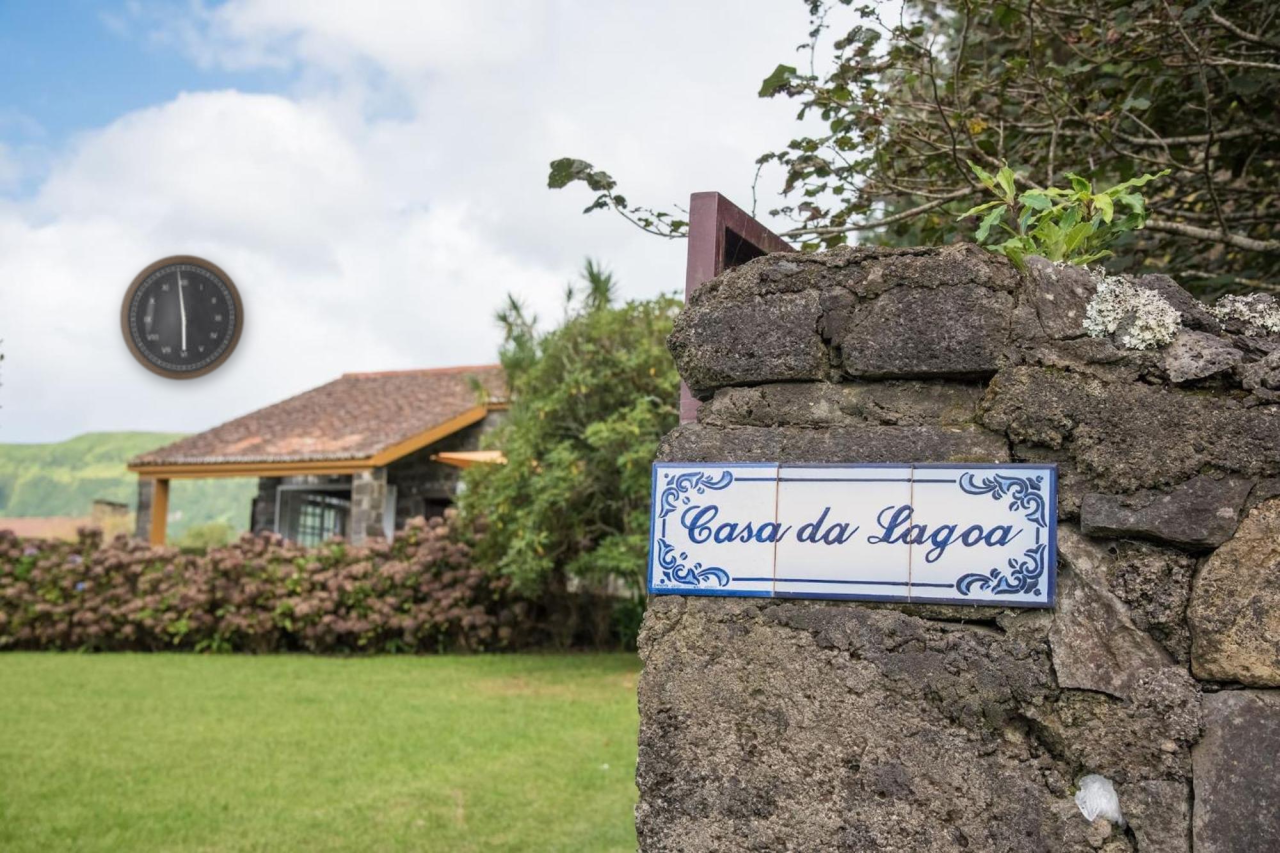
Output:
5,59
